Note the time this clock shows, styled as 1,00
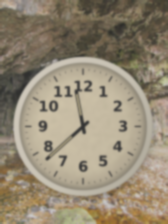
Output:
11,38
